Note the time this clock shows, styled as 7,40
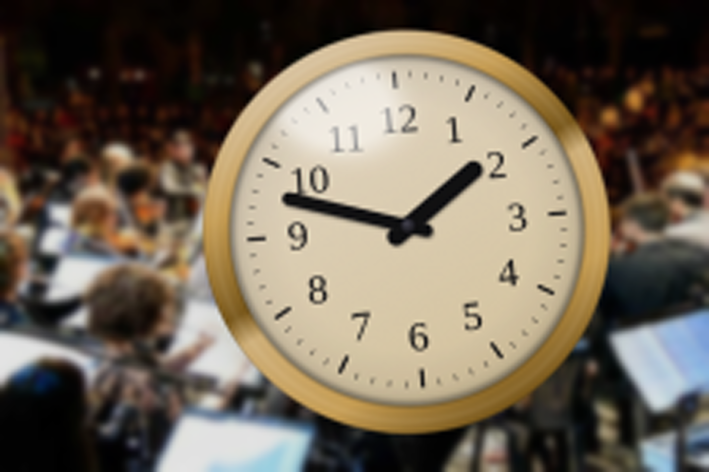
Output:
1,48
